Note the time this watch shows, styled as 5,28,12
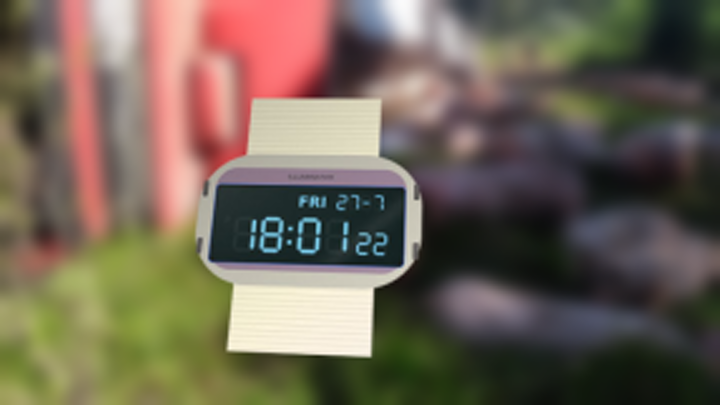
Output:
18,01,22
